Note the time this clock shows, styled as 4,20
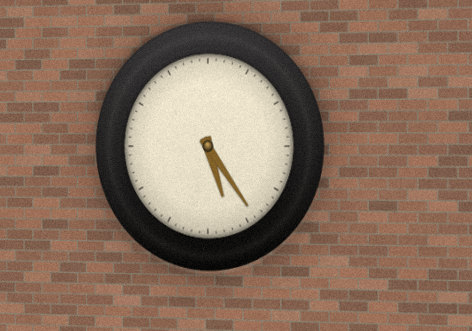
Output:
5,24
